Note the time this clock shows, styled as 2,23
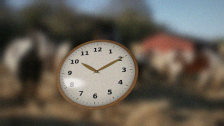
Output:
10,10
